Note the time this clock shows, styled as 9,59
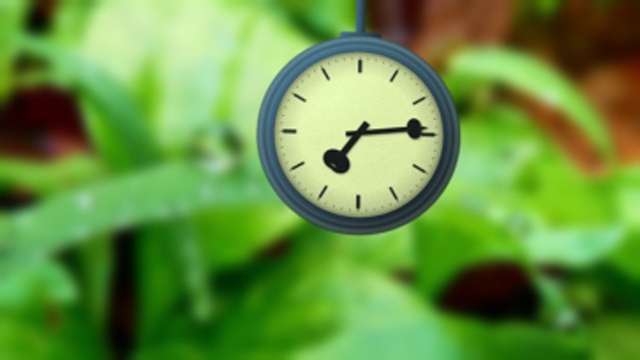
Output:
7,14
